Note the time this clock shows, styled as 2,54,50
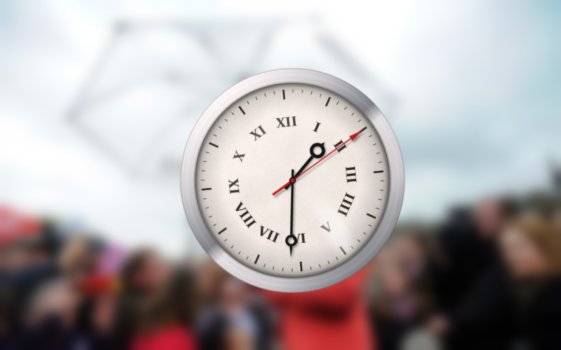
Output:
1,31,10
